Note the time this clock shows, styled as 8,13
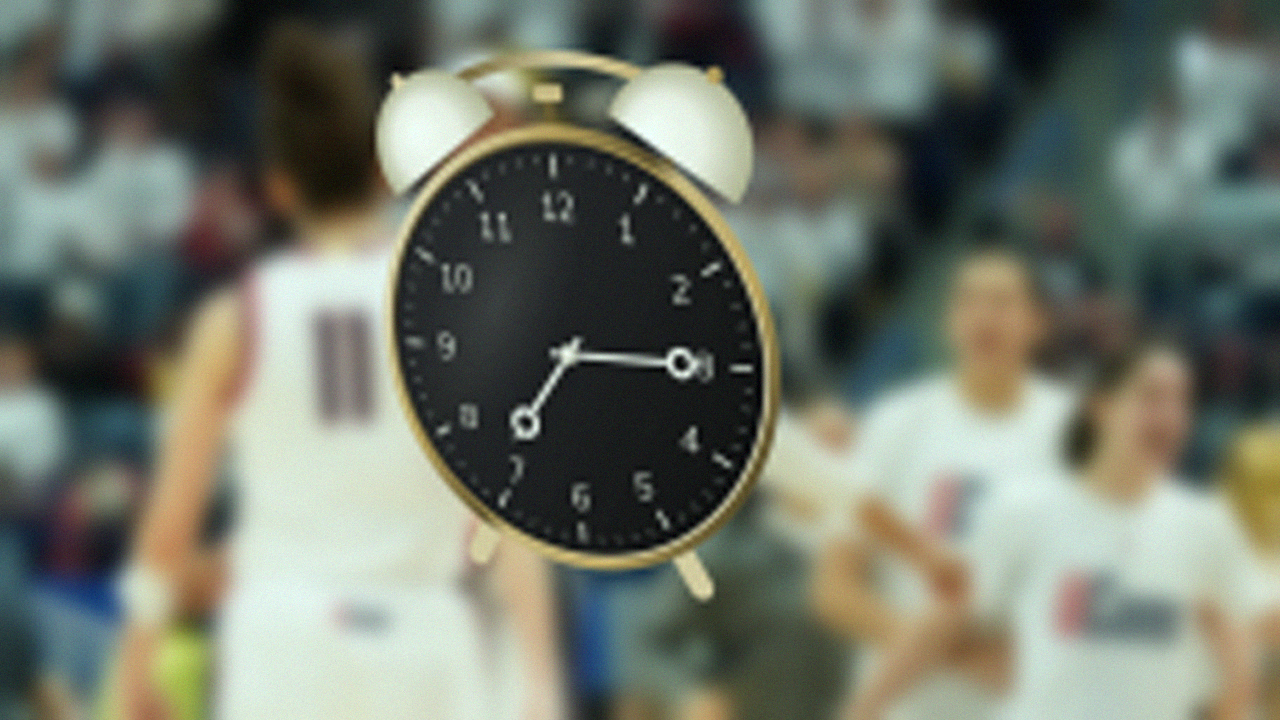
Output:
7,15
